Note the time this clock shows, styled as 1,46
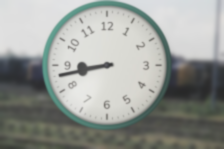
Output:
8,43
